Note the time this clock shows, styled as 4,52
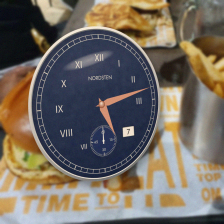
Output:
5,13
